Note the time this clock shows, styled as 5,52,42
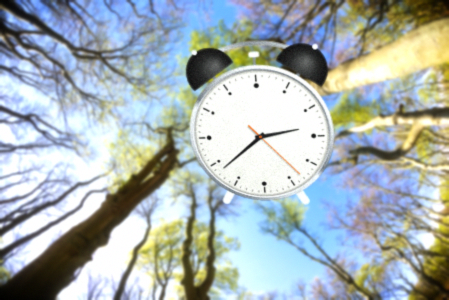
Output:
2,38,23
